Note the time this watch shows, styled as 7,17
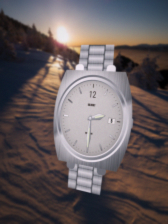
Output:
2,30
